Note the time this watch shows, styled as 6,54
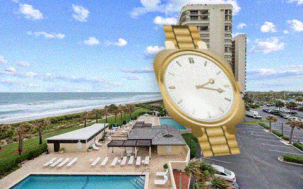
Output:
2,17
